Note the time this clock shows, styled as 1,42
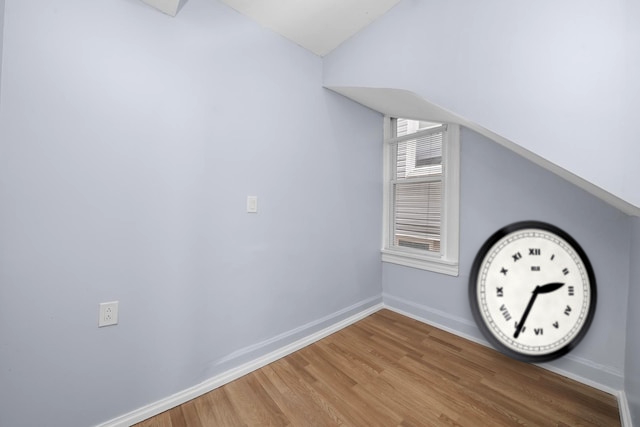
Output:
2,35
